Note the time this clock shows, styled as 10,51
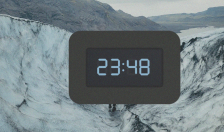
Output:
23,48
